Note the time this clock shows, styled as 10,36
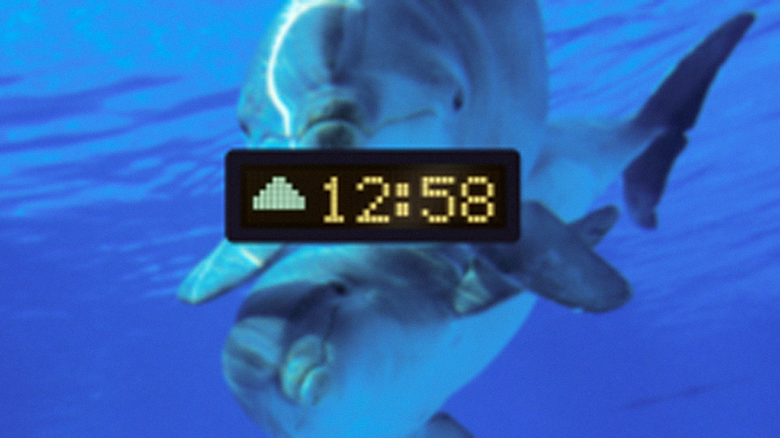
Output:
12,58
